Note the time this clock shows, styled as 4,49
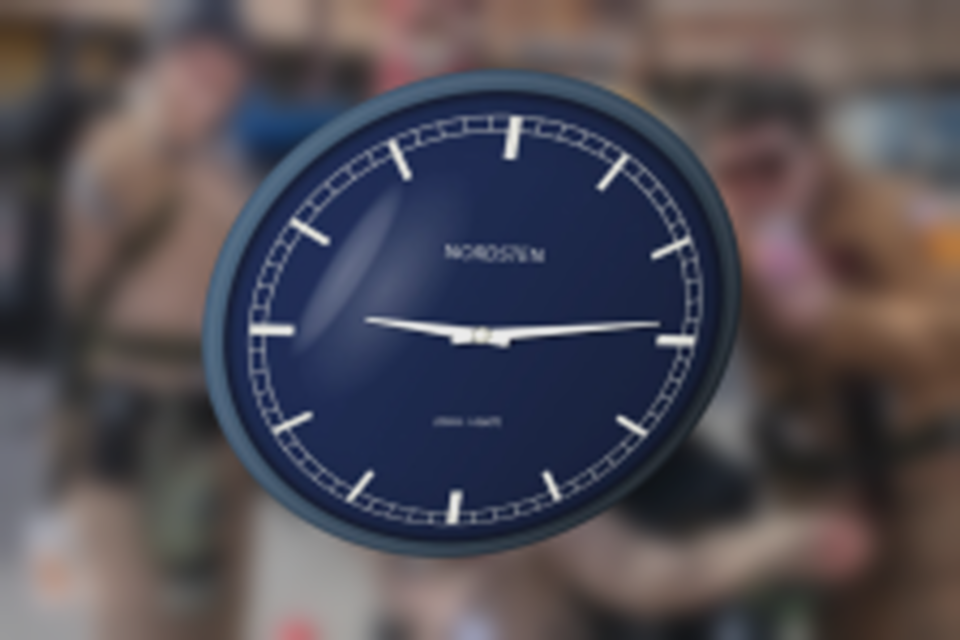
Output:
9,14
